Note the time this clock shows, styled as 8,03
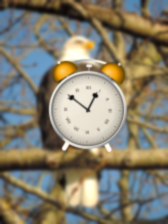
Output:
12,51
